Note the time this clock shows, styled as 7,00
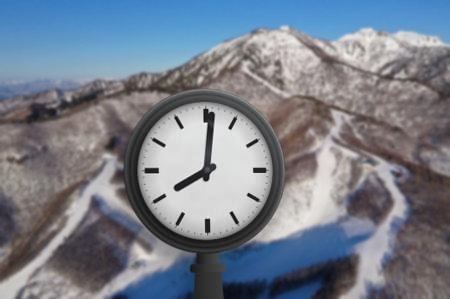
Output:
8,01
